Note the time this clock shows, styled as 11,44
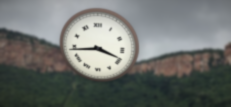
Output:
3,44
